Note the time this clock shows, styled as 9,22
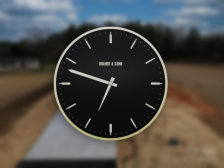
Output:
6,48
